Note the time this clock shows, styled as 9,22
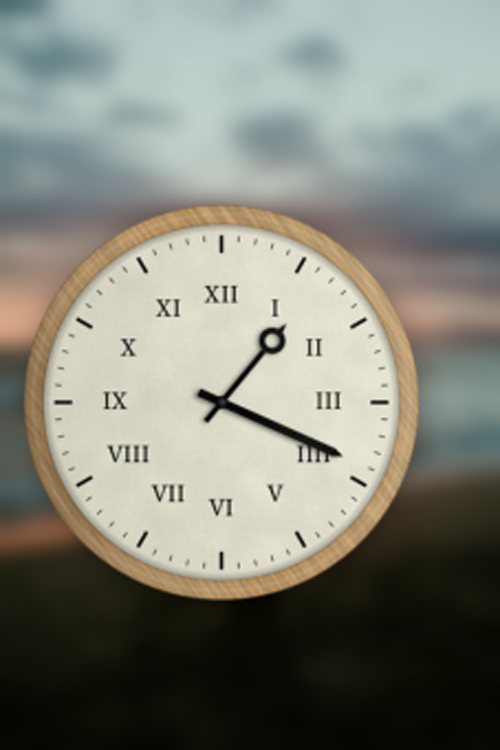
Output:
1,19
